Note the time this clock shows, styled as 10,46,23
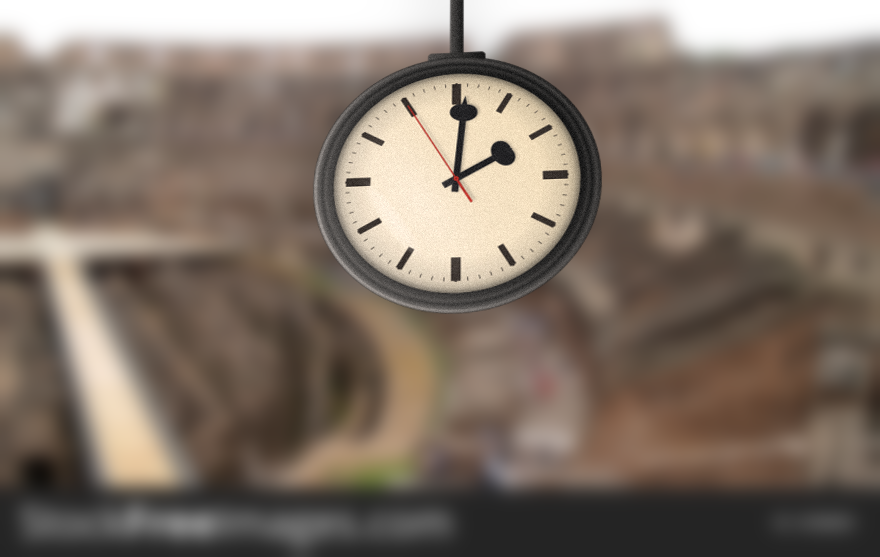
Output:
2,00,55
